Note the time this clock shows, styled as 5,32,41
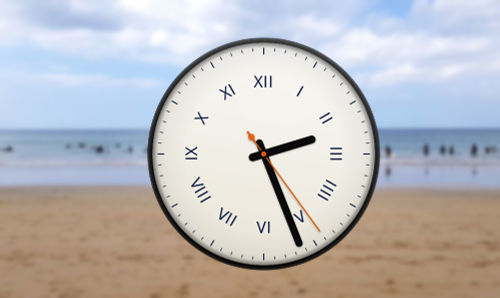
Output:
2,26,24
